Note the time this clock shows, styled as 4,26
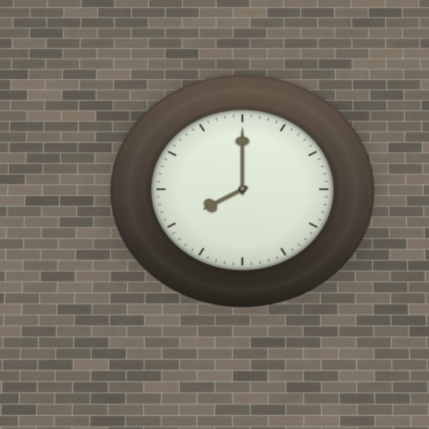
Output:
8,00
